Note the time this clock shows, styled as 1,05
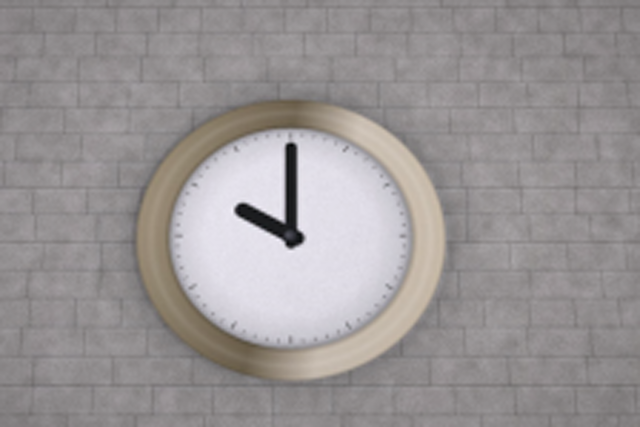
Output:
10,00
